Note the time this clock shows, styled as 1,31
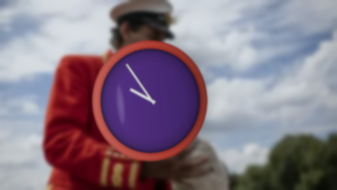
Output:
9,54
